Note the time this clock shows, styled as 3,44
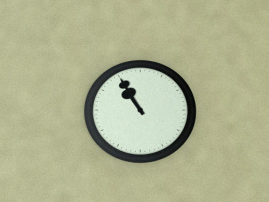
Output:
10,55
